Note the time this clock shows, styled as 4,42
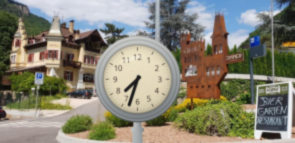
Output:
7,33
